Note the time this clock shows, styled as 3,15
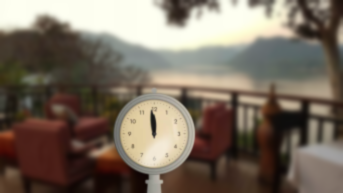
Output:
11,59
